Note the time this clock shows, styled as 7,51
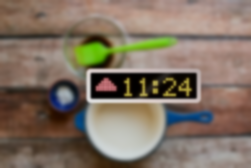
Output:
11,24
